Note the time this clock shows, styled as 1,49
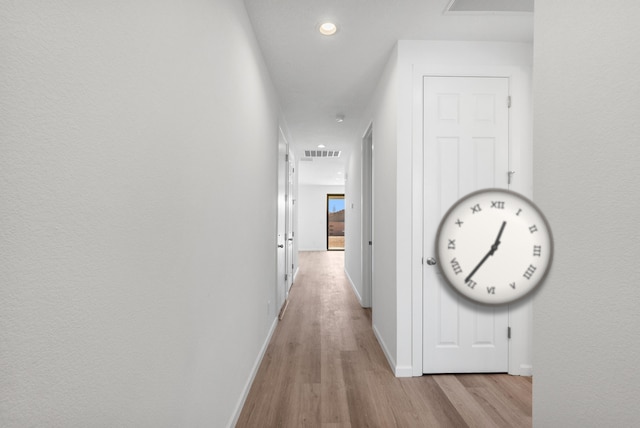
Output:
12,36
